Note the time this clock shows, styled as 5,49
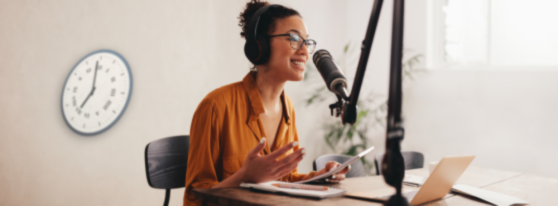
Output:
6,59
